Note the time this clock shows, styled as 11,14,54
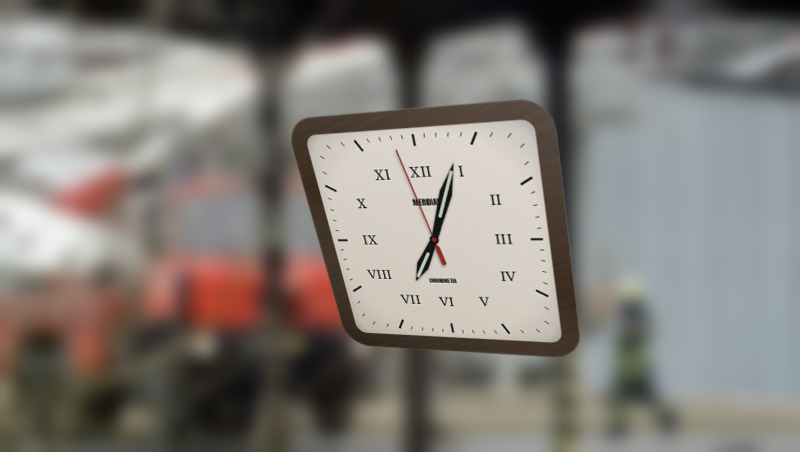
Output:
7,03,58
